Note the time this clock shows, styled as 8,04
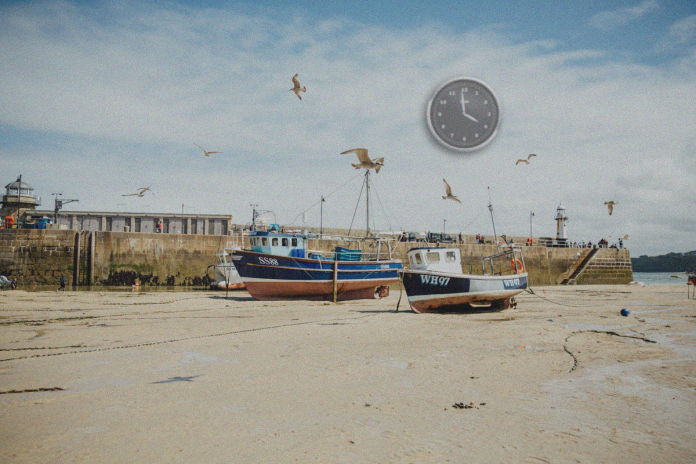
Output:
3,59
